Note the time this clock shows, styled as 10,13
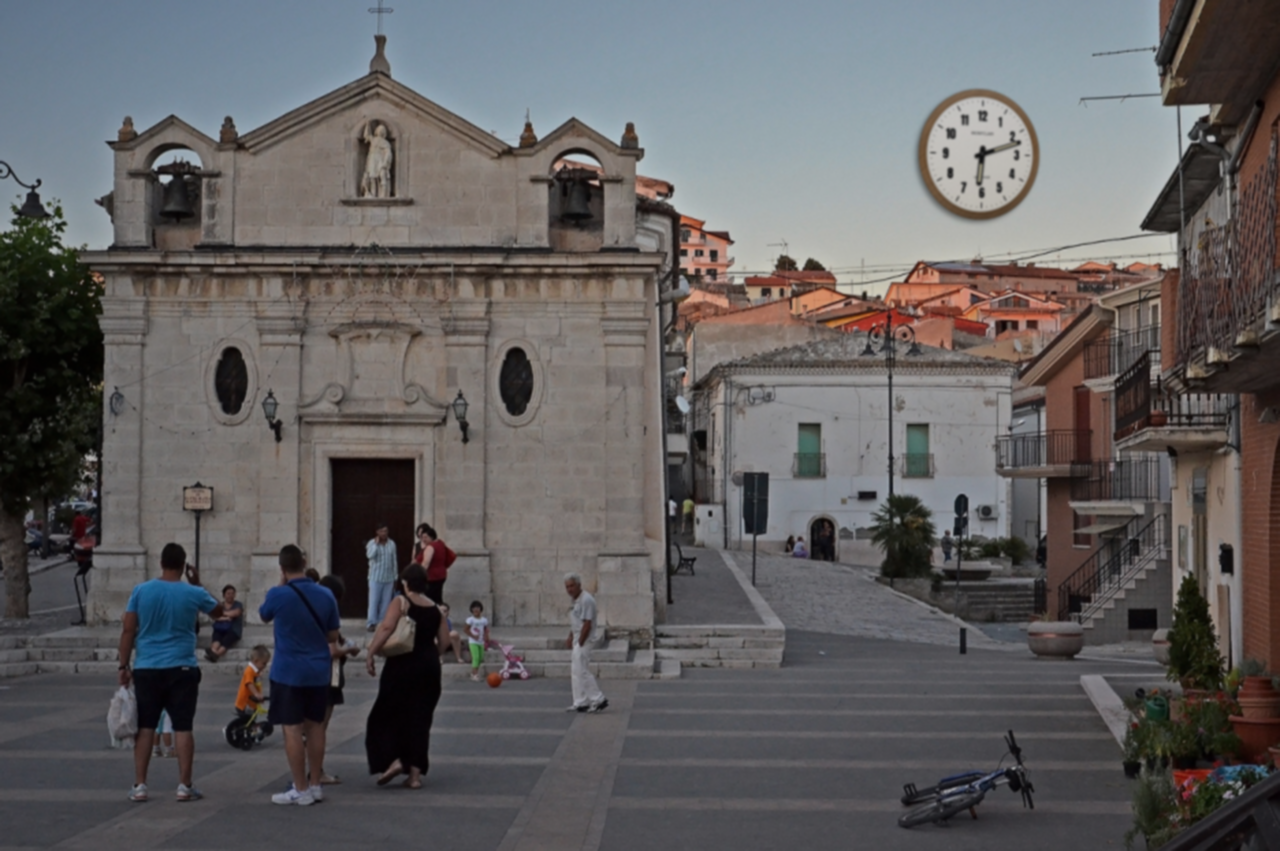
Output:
6,12
